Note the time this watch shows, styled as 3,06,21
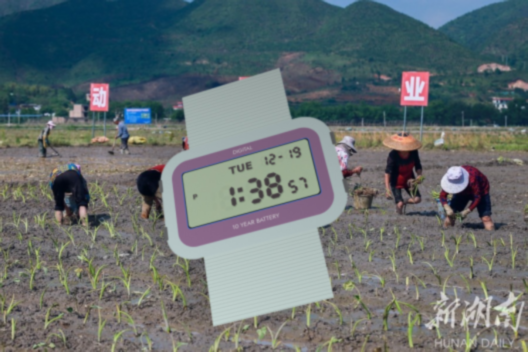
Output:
1,38,57
